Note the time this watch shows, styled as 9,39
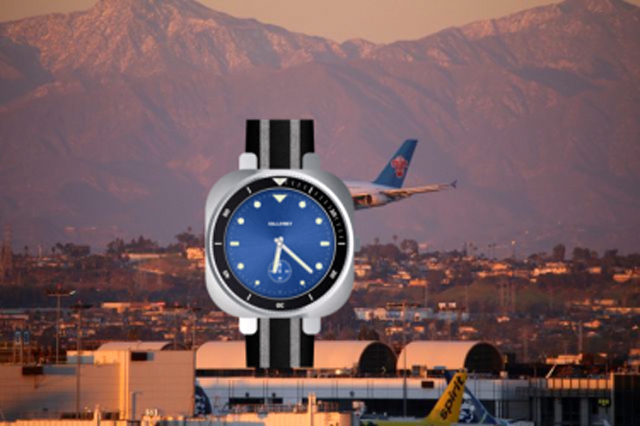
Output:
6,22
